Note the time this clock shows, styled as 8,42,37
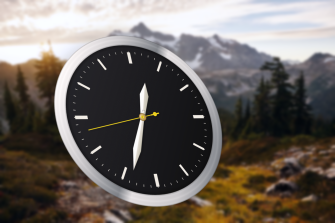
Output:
12,33,43
